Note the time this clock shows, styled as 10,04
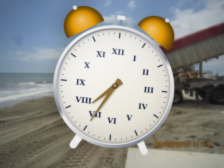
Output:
7,35
